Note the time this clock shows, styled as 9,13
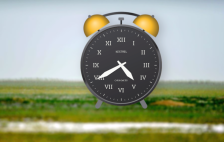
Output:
4,40
